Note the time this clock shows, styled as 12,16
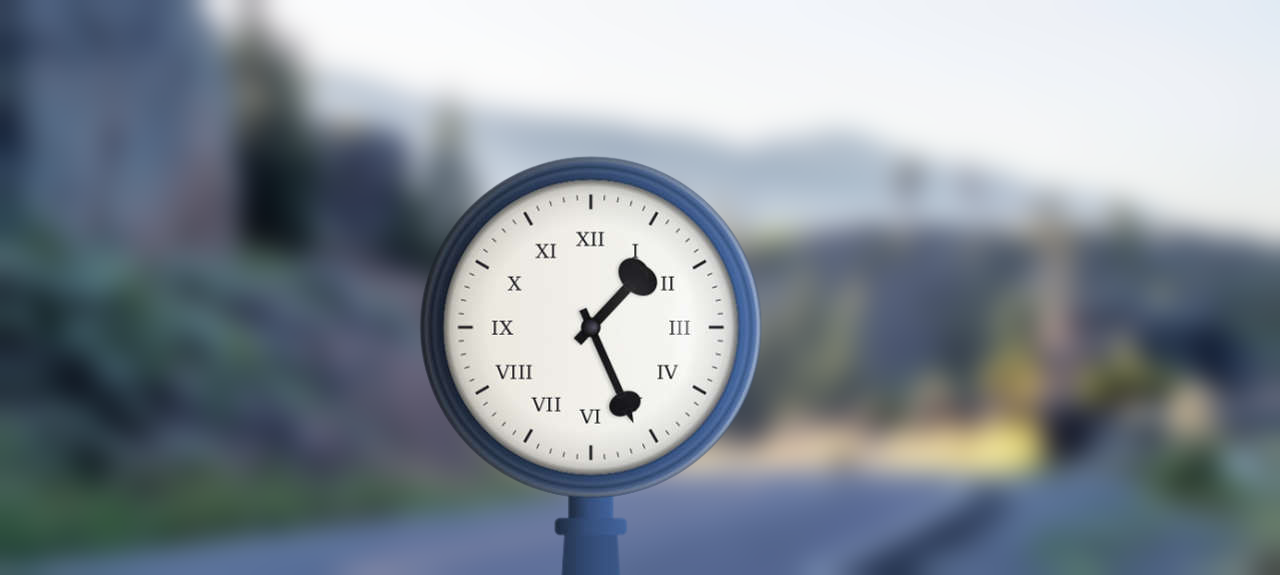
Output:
1,26
